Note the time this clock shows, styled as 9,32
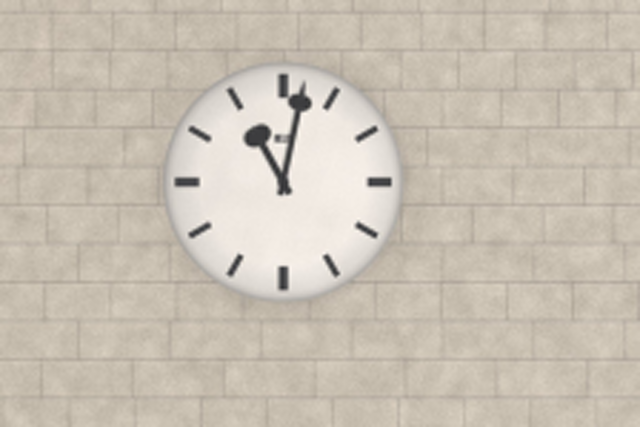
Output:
11,02
